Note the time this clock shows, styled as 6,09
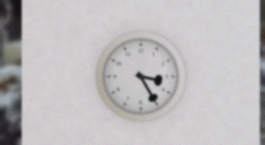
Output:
3,25
